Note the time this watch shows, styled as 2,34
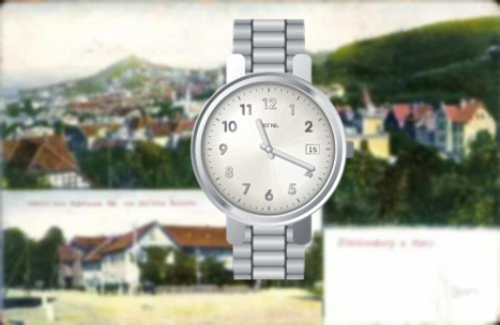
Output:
11,19
